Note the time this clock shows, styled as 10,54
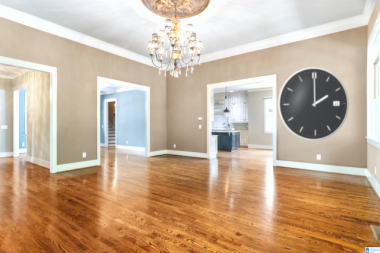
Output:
2,00
